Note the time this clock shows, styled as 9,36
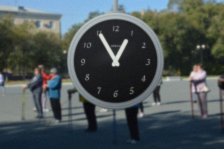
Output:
12,55
